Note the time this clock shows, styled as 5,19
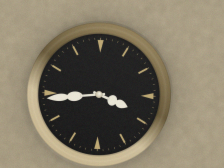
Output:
3,44
